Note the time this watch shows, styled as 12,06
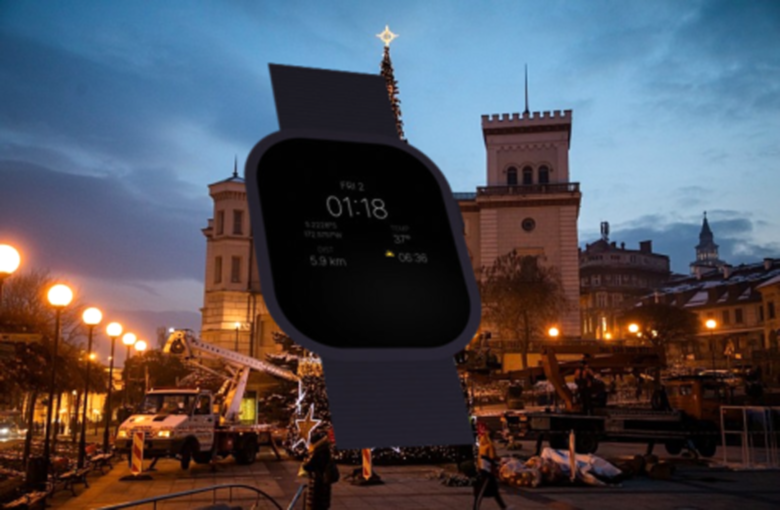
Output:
1,18
